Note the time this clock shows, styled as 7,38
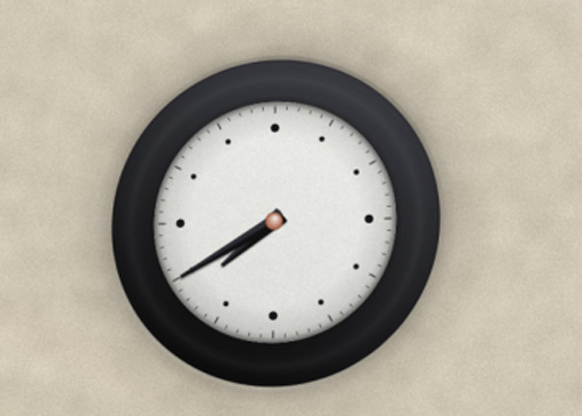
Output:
7,40
